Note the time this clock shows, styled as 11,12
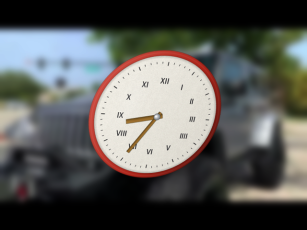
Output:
8,35
